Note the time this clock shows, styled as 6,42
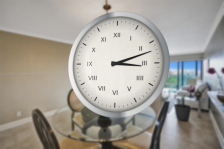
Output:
3,12
